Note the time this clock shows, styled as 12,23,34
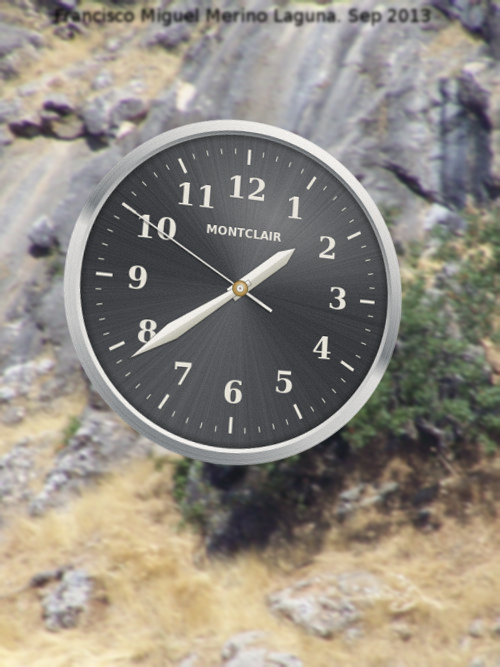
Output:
1,38,50
